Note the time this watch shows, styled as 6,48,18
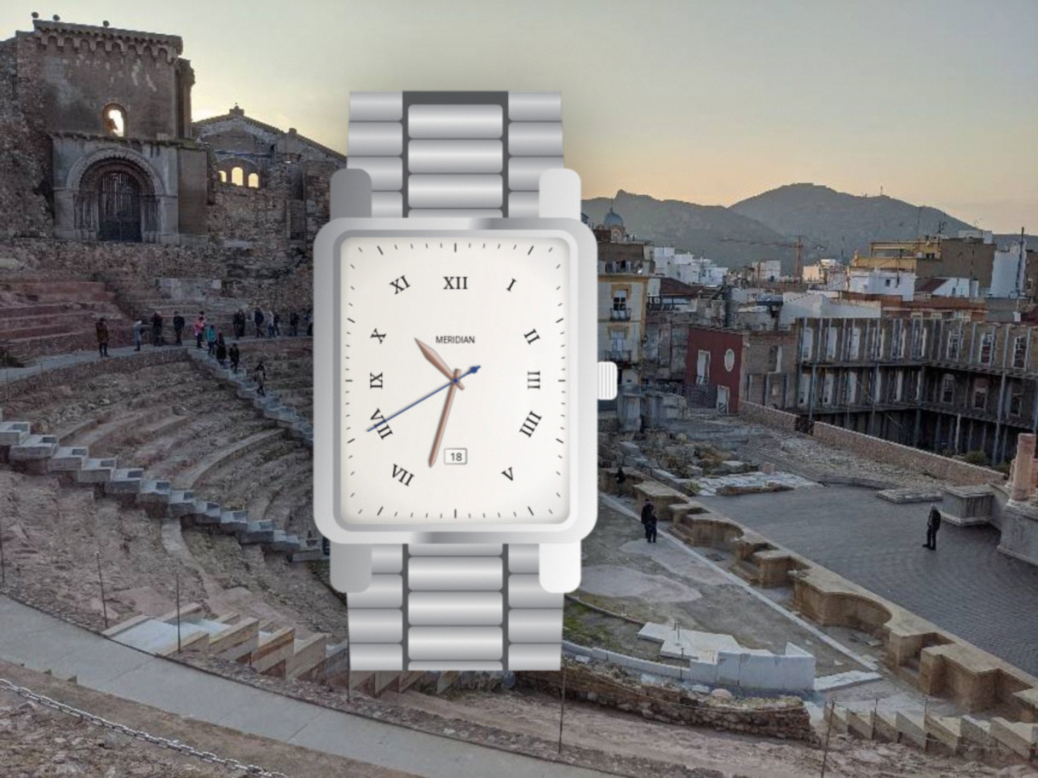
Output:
10,32,40
